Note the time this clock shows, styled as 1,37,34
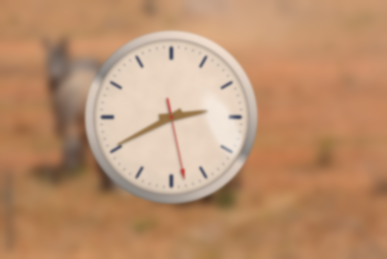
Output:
2,40,28
